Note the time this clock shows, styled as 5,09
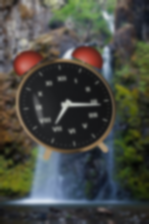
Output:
7,16
